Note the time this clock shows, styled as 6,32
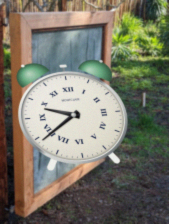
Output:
9,39
